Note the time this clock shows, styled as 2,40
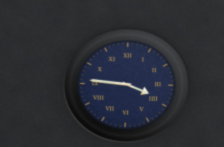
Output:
3,46
